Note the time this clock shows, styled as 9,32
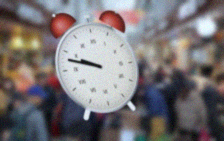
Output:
9,48
